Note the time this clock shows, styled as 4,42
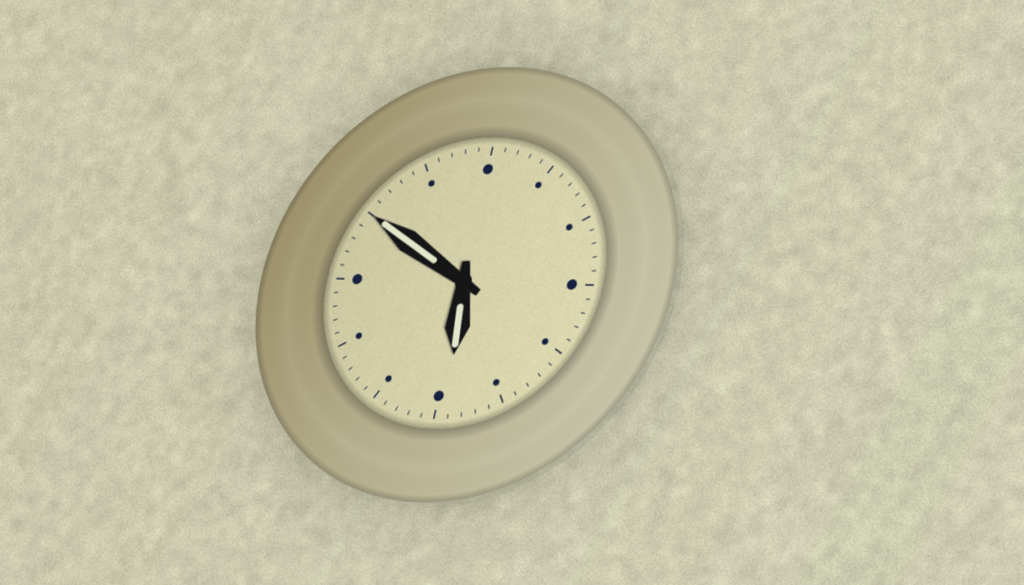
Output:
5,50
